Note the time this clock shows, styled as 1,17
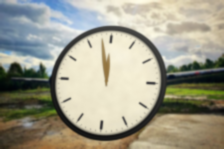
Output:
11,58
